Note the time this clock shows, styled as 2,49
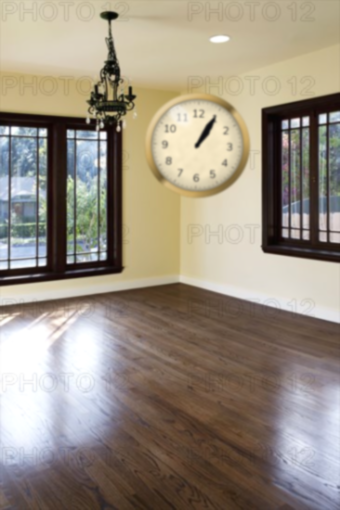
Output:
1,05
